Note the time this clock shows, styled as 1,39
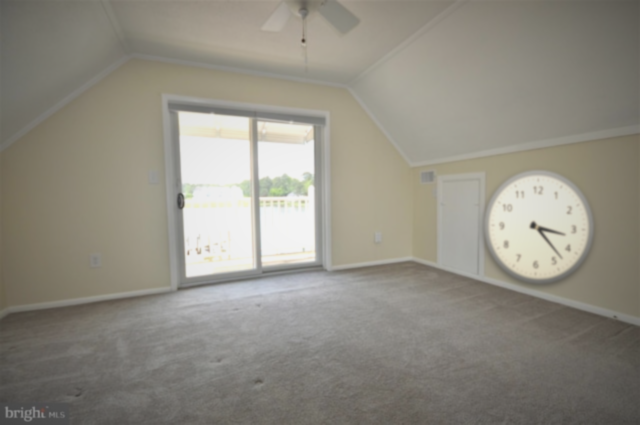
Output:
3,23
